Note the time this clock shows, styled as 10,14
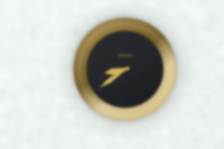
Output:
8,39
